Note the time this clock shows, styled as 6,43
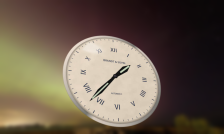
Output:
1,37
